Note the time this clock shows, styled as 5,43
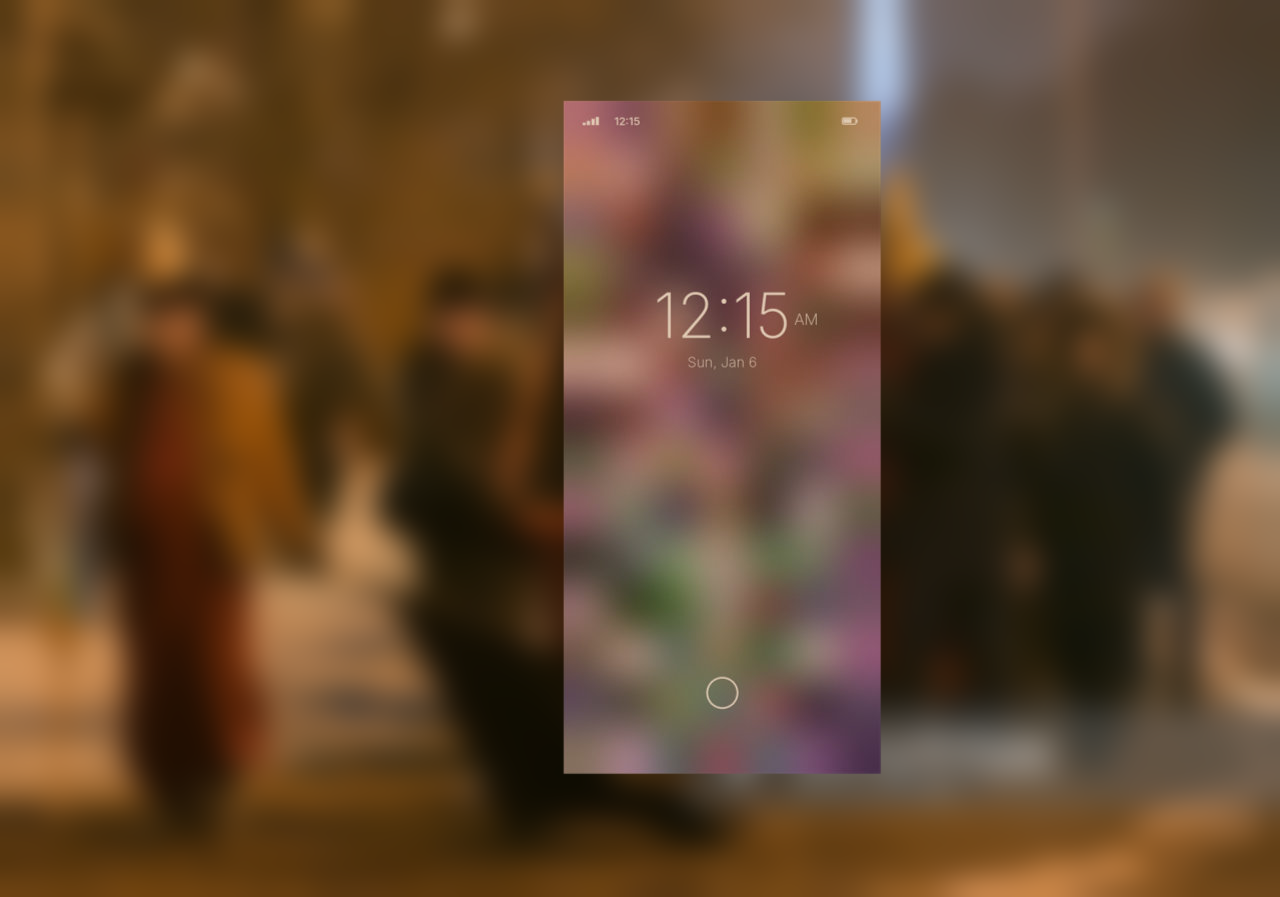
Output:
12,15
